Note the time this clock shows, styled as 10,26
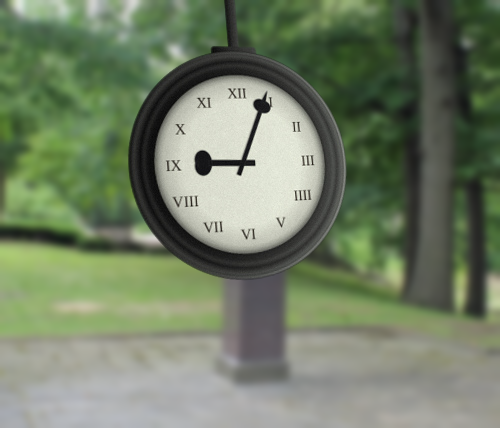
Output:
9,04
